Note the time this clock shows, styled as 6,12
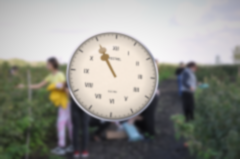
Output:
10,55
